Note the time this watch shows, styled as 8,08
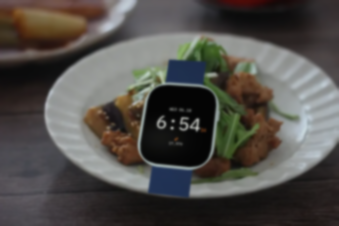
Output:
6,54
